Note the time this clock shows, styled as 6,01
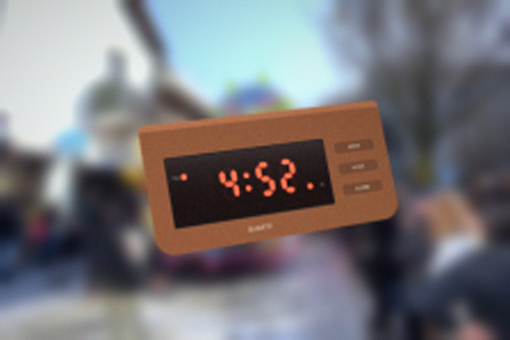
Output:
4,52
